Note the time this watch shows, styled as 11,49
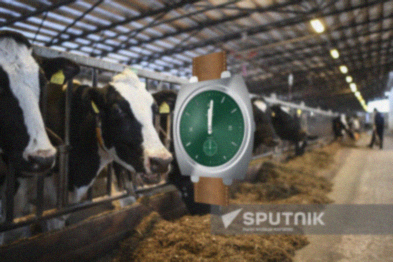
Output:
12,01
